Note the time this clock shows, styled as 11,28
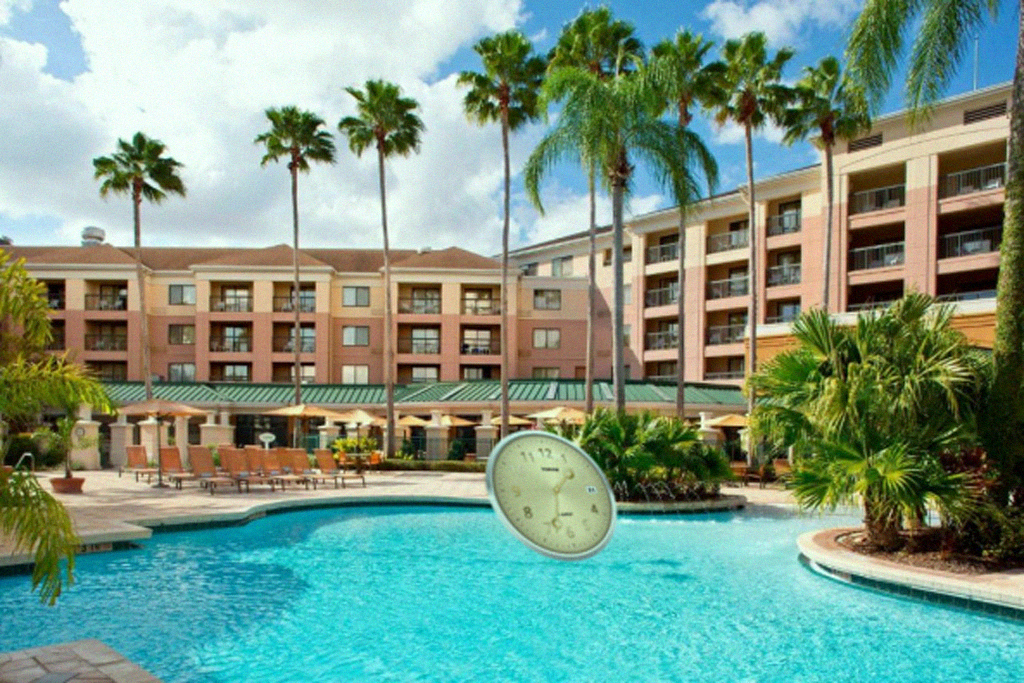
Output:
1,33
